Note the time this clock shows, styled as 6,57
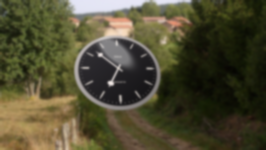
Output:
6,52
